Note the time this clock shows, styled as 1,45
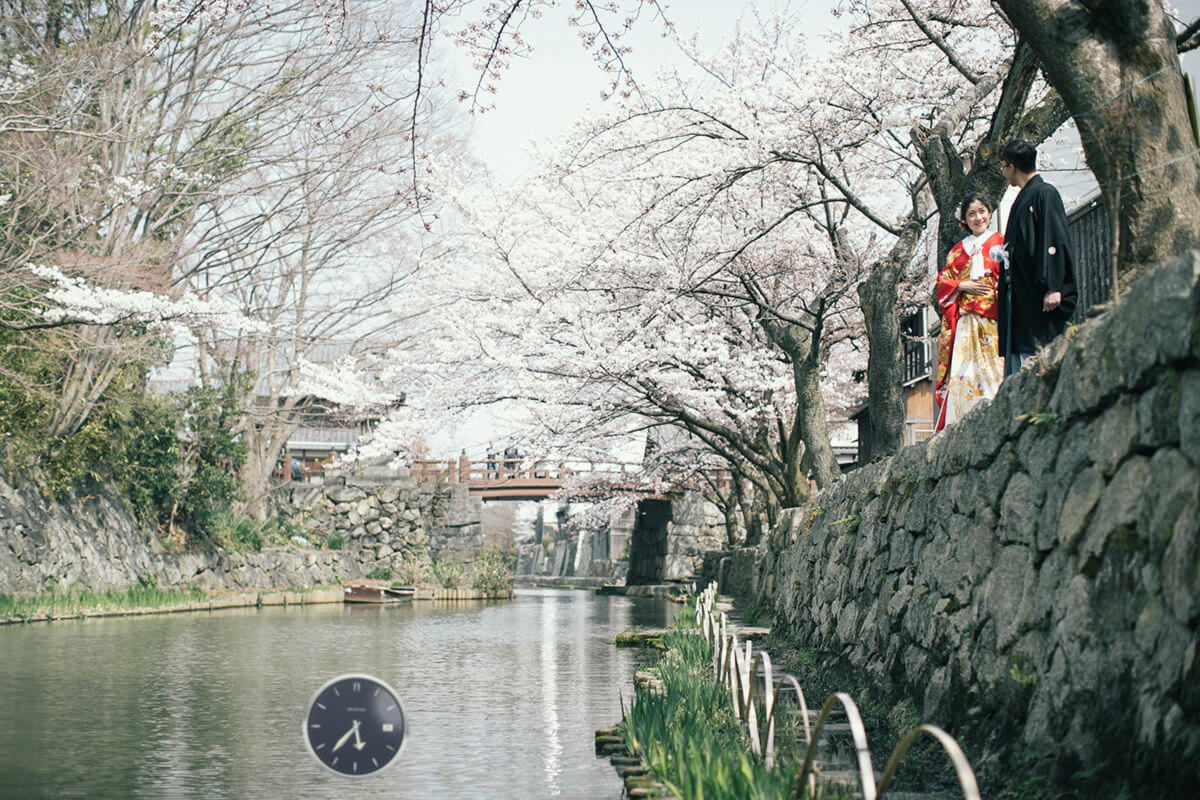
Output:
5,37
